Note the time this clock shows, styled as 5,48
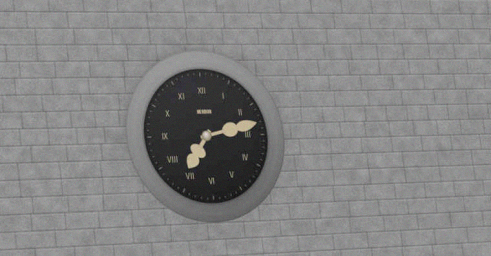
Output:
7,13
